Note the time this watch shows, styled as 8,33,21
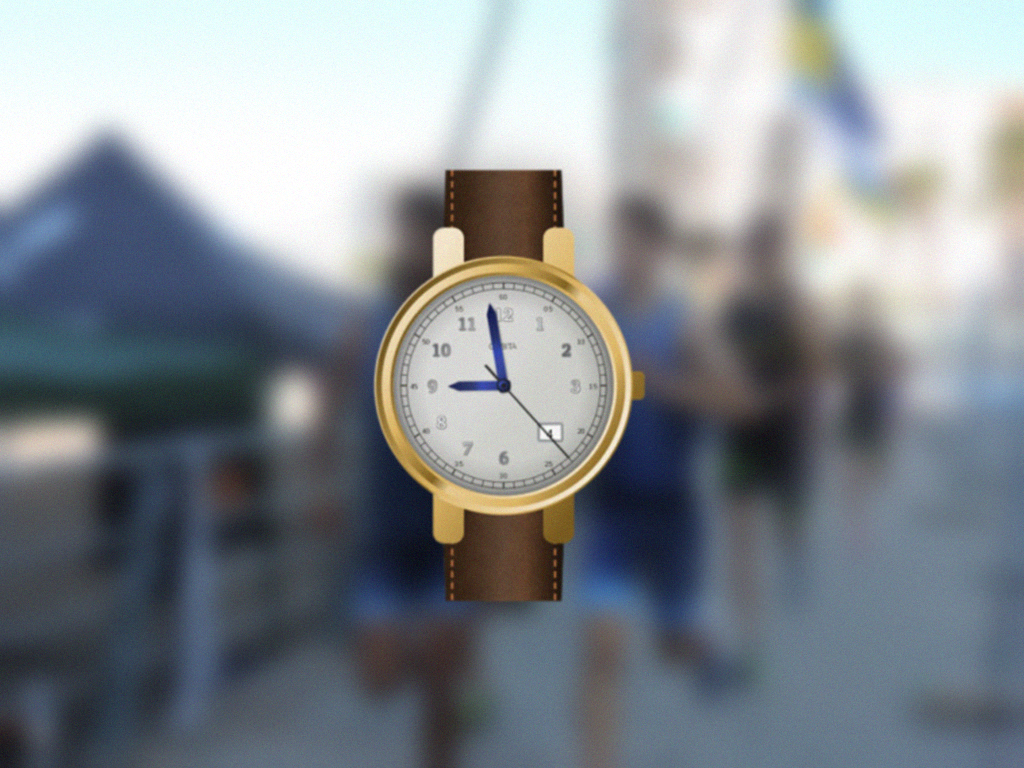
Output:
8,58,23
